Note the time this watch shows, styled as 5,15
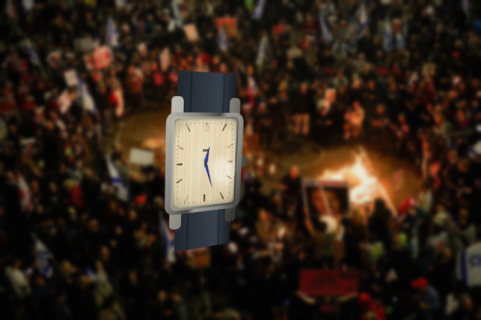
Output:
12,27
